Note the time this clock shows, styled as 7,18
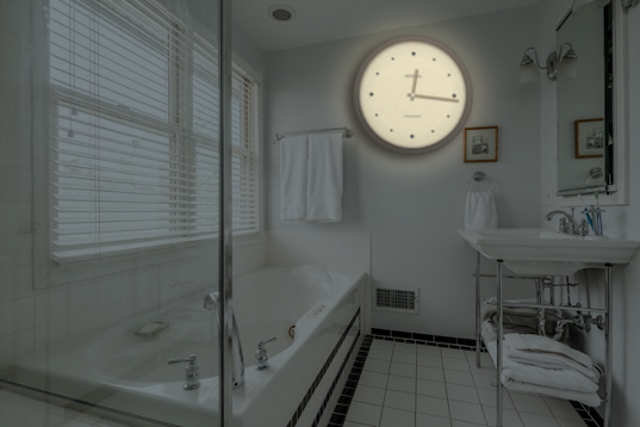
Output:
12,16
